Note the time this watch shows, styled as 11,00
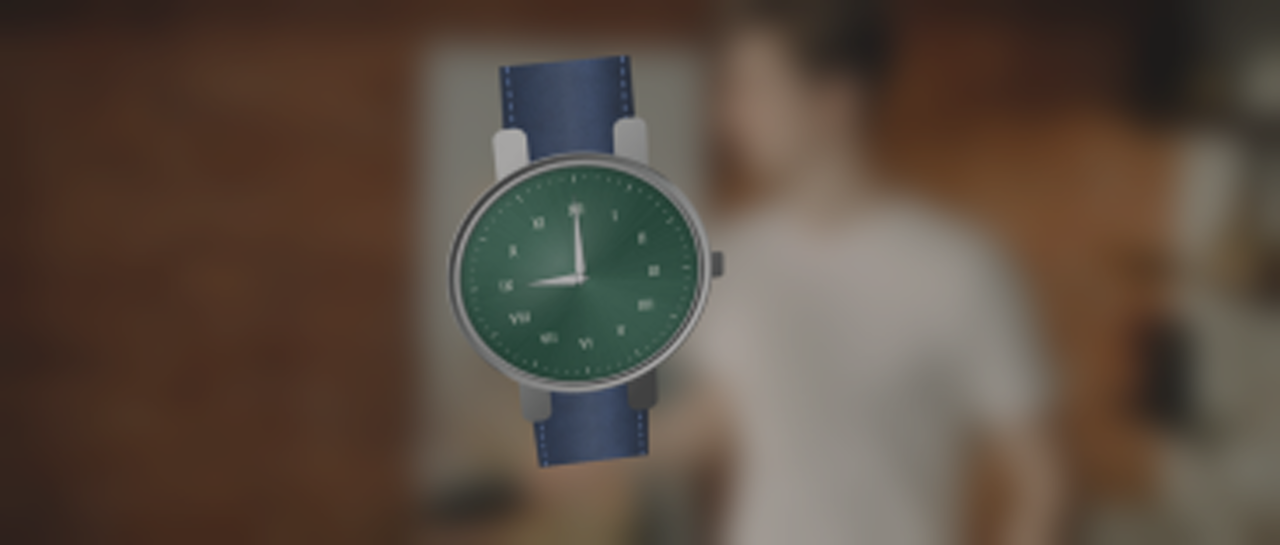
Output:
9,00
